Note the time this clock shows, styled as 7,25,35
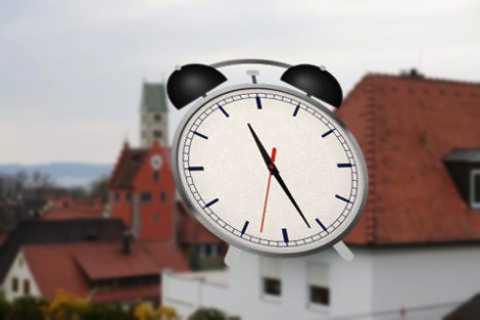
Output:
11,26,33
